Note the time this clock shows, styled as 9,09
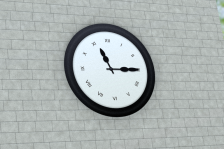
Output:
11,15
